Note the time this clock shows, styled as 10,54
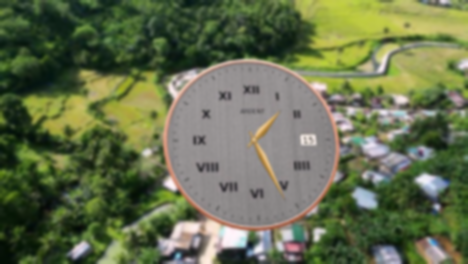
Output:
1,26
